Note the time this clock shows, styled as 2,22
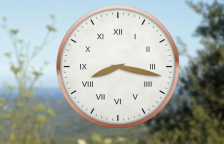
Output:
8,17
